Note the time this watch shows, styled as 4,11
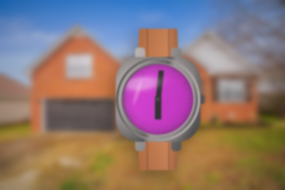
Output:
6,01
